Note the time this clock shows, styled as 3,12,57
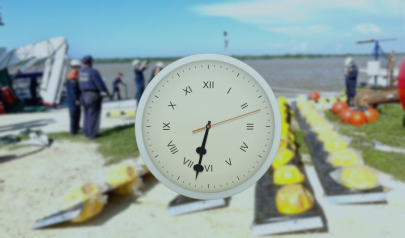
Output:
6,32,12
